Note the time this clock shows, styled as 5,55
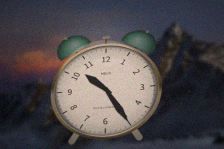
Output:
10,25
